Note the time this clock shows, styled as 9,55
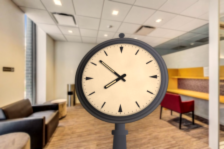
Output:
7,52
